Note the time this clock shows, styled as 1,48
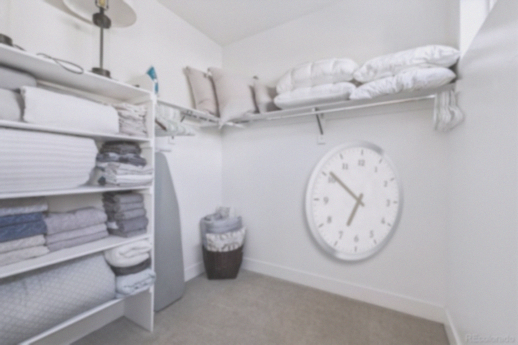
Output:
6,51
